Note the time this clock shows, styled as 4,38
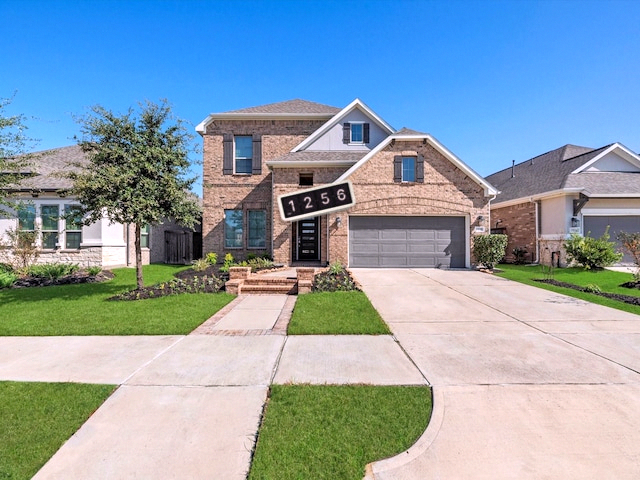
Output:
12,56
